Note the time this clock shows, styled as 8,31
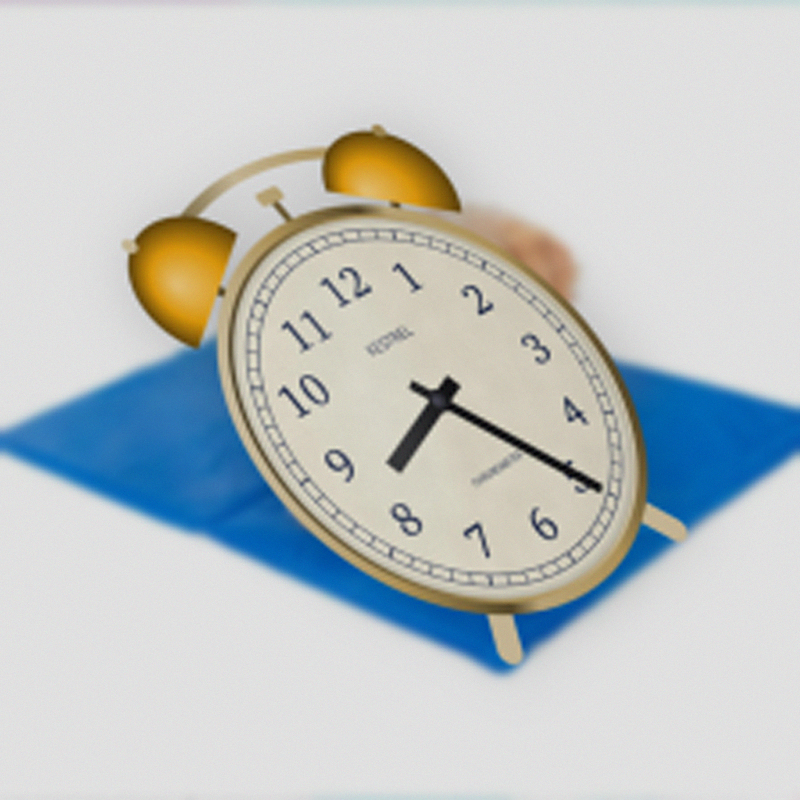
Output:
8,25
